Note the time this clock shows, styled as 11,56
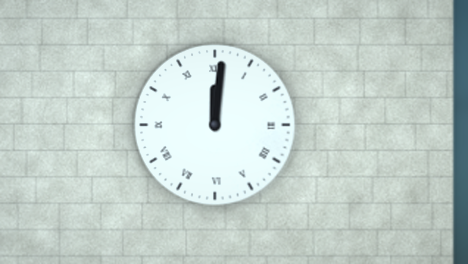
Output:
12,01
